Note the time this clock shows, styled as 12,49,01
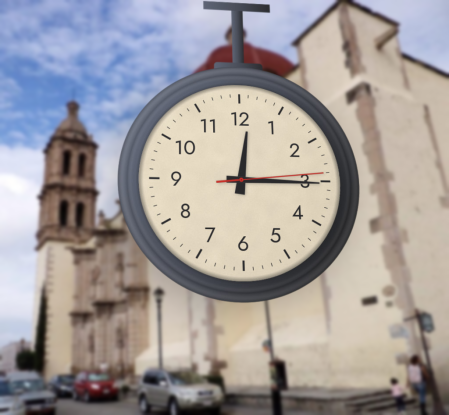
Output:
12,15,14
